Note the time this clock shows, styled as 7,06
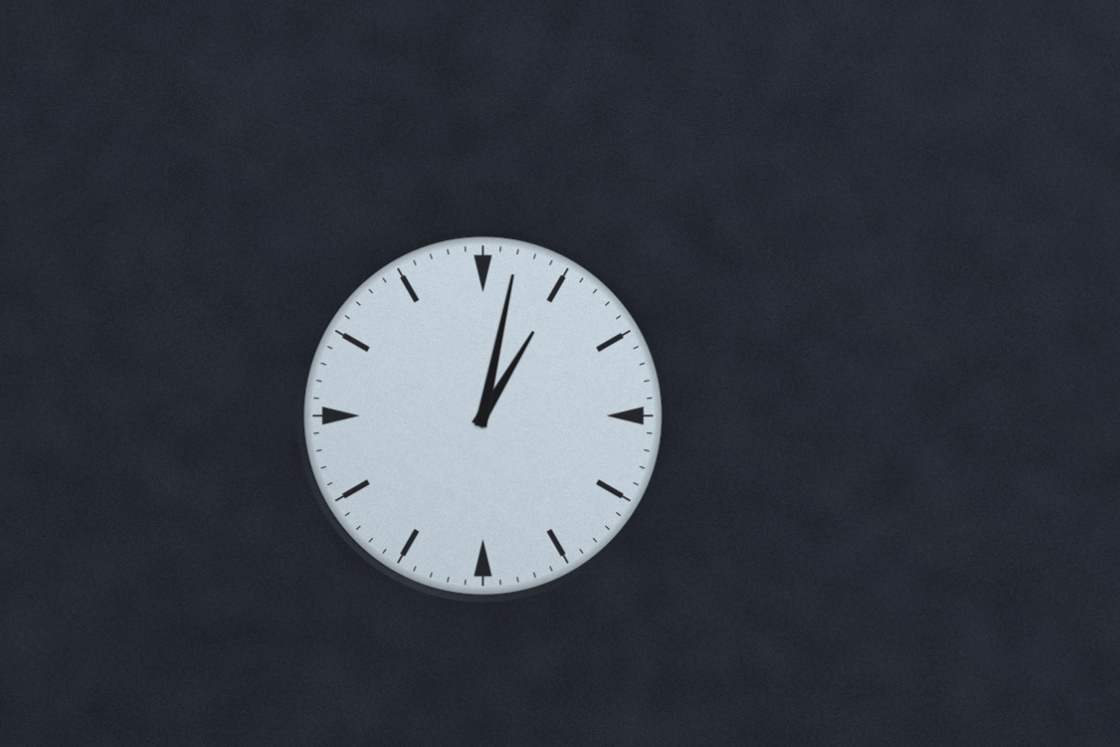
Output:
1,02
